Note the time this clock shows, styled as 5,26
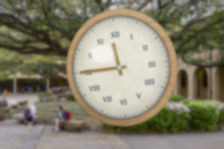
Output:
11,45
